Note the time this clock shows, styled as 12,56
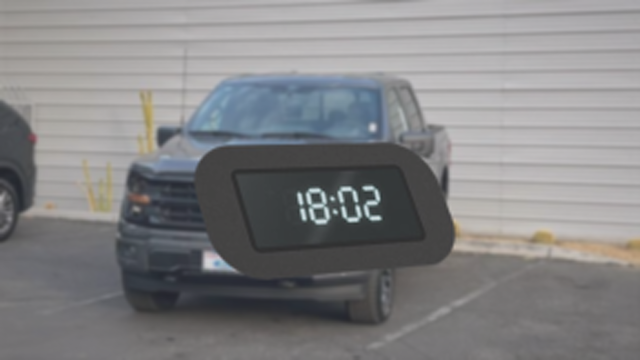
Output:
18,02
